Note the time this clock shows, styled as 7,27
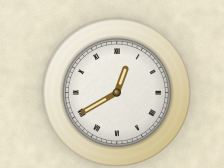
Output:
12,40
